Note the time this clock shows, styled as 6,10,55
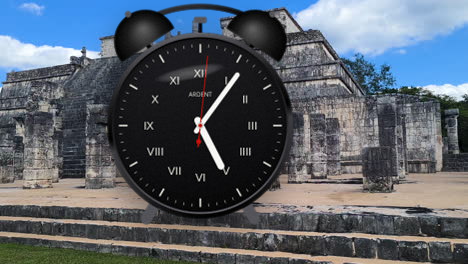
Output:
5,06,01
